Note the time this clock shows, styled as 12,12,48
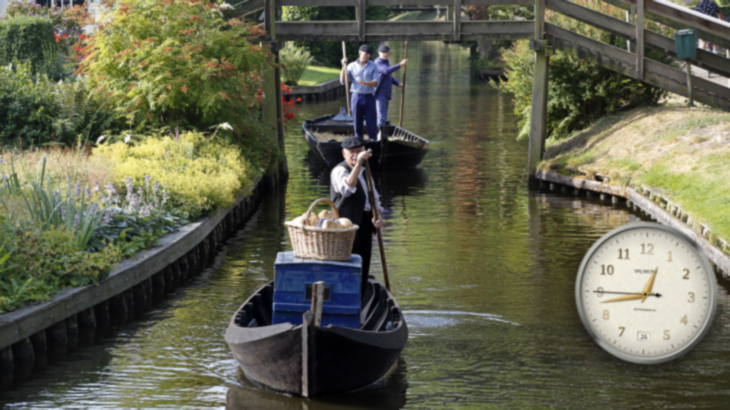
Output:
12,42,45
